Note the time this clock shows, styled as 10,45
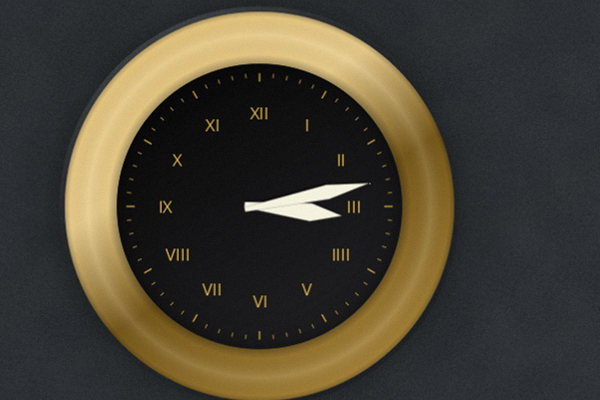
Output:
3,13
